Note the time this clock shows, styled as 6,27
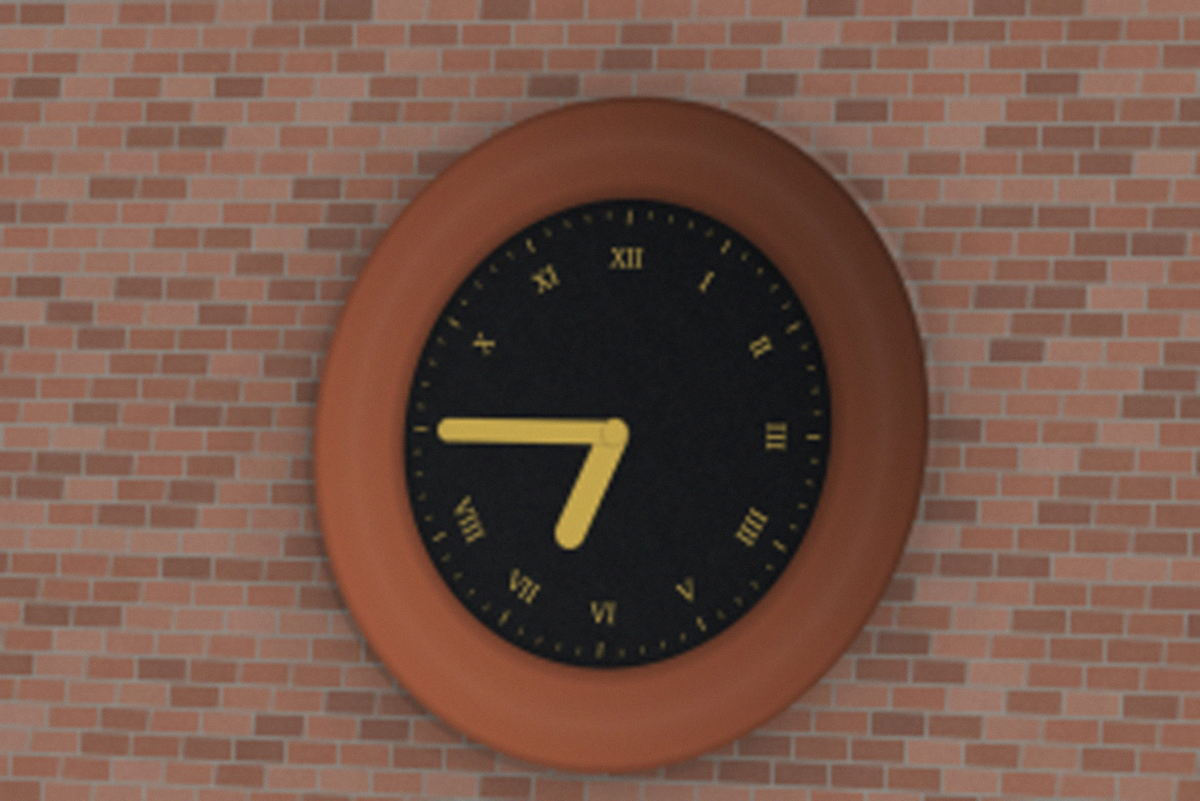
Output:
6,45
